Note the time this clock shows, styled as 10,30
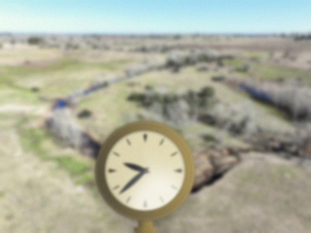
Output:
9,38
